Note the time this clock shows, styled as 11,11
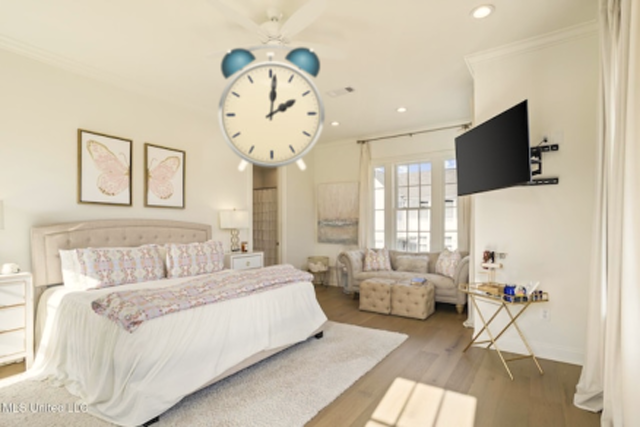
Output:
2,01
